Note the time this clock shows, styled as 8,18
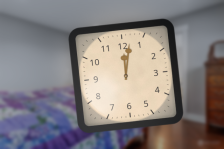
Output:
12,02
